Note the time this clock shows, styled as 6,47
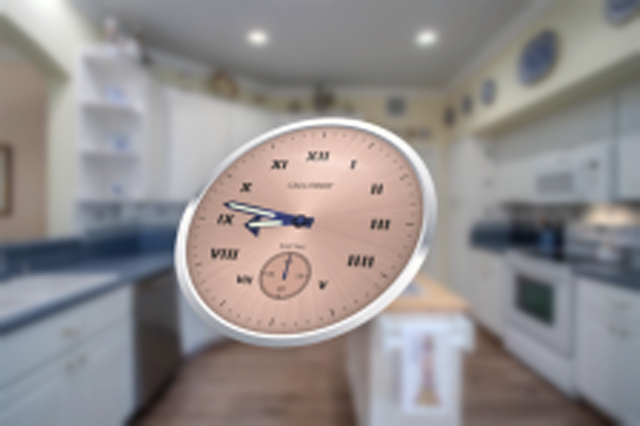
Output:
8,47
